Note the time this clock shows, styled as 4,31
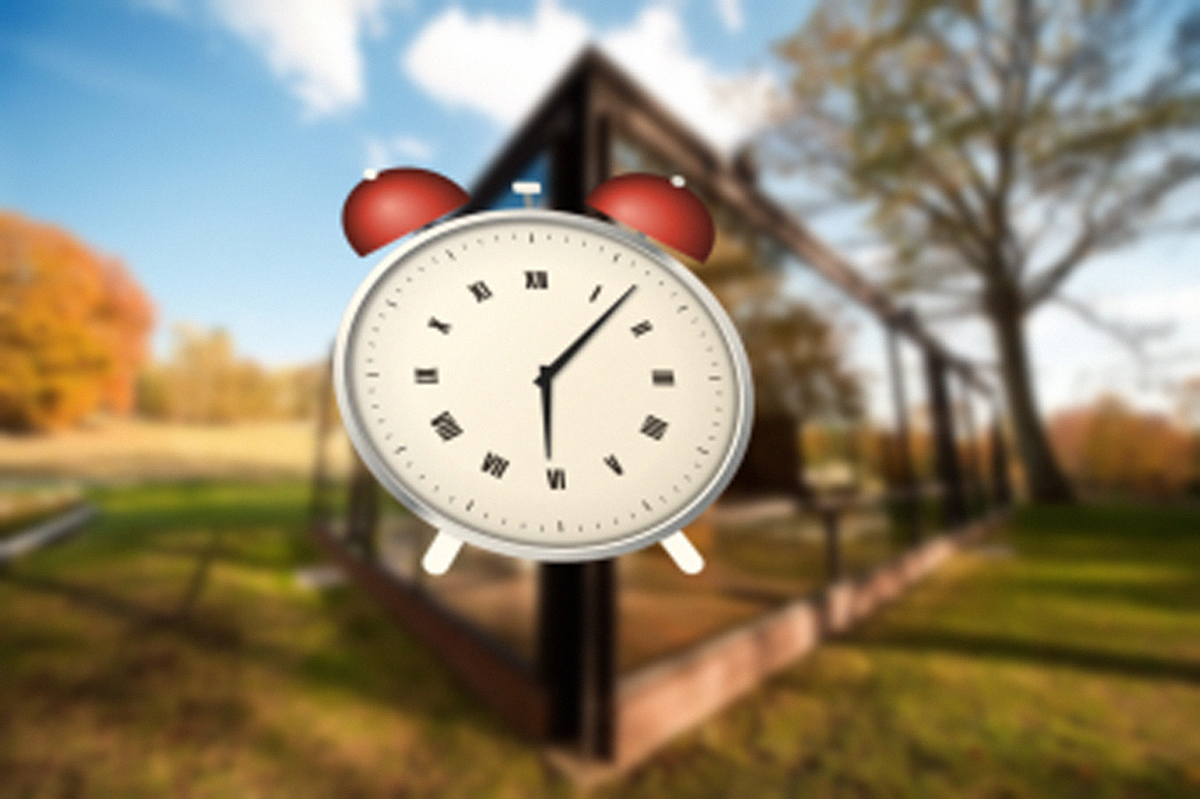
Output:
6,07
